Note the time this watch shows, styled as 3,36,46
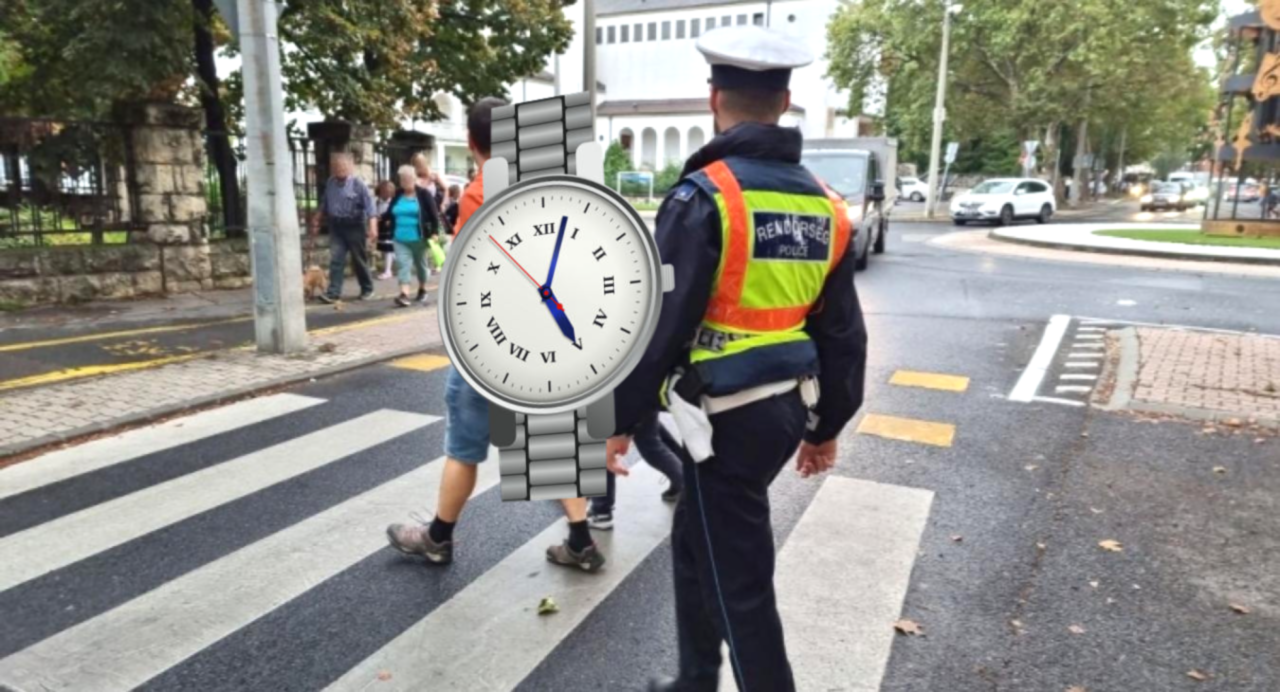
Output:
5,02,53
